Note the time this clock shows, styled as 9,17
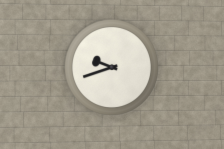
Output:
9,42
